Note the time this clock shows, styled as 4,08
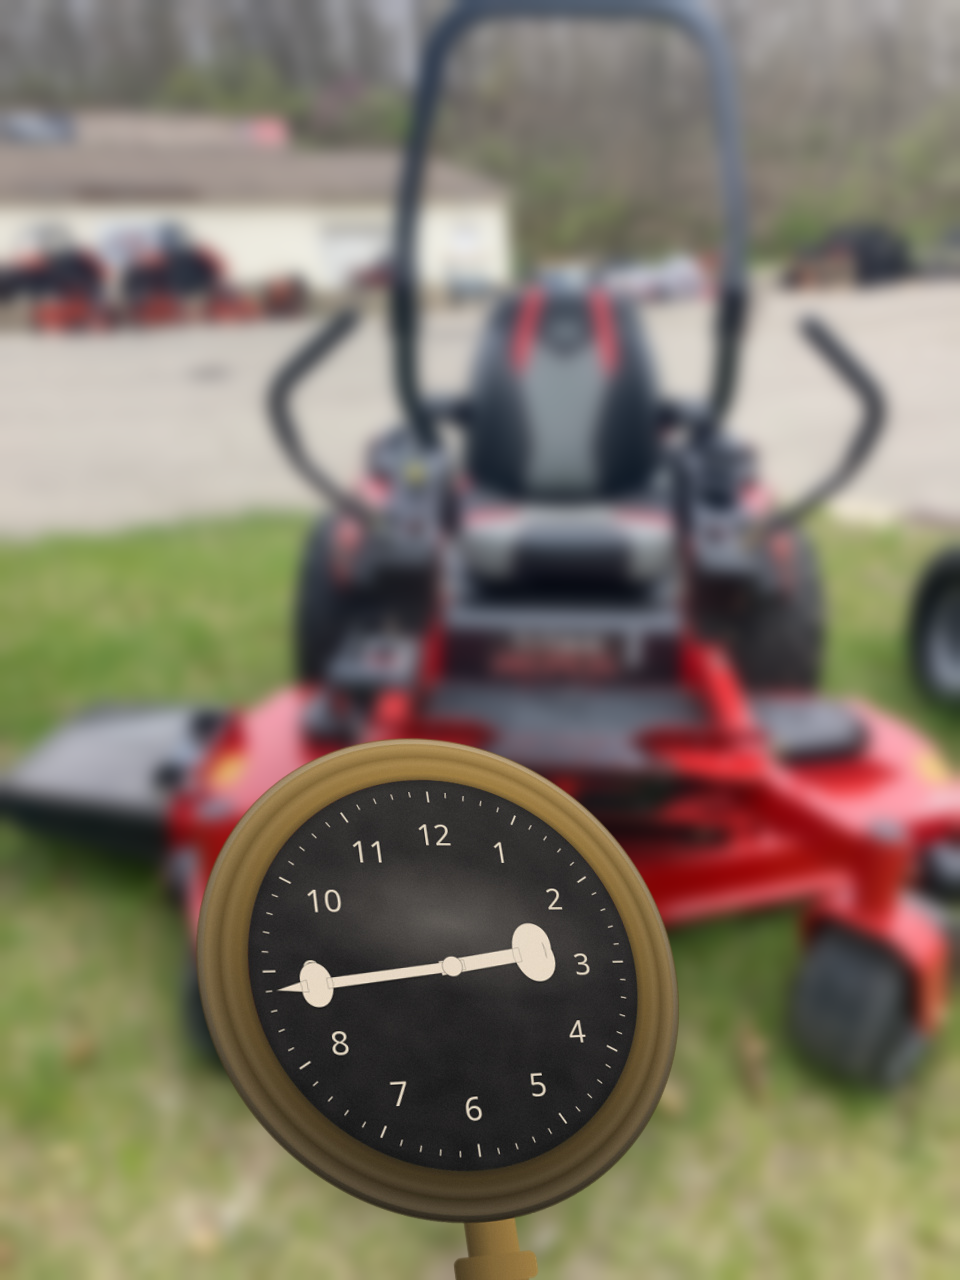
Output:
2,44
